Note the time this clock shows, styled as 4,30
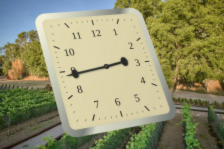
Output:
2,44
